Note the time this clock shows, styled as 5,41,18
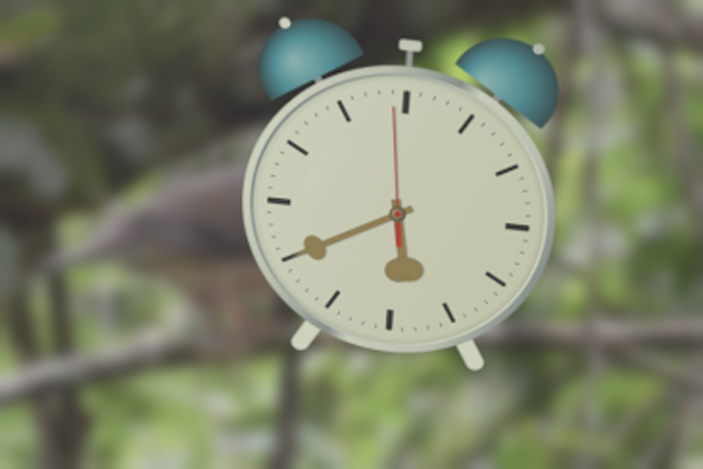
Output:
5,39,59
